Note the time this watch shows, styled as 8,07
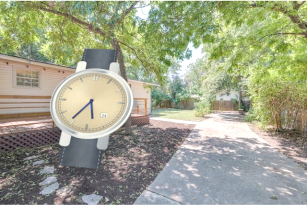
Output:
5,36
